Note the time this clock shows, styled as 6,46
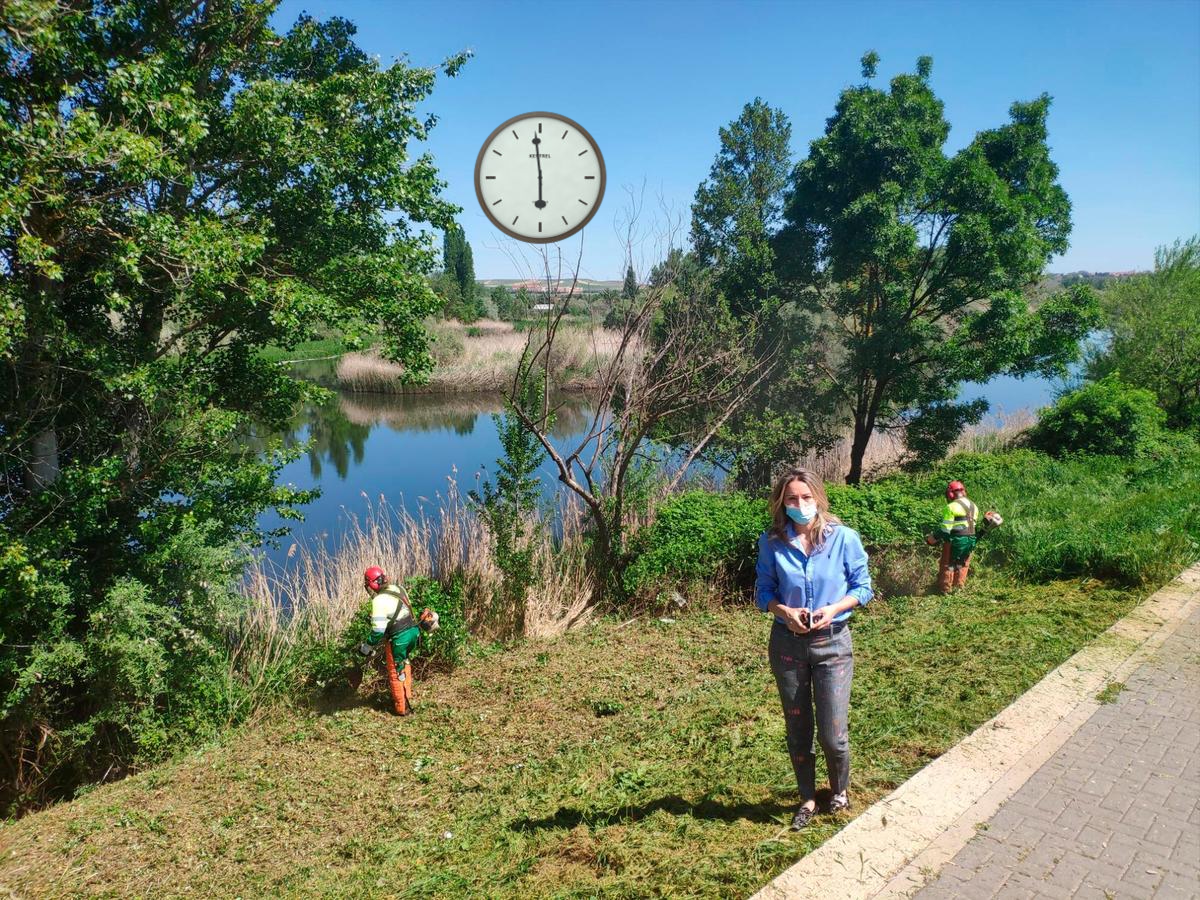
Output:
5,59
